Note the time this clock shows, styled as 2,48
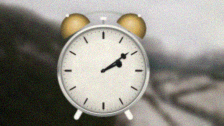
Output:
2,09
